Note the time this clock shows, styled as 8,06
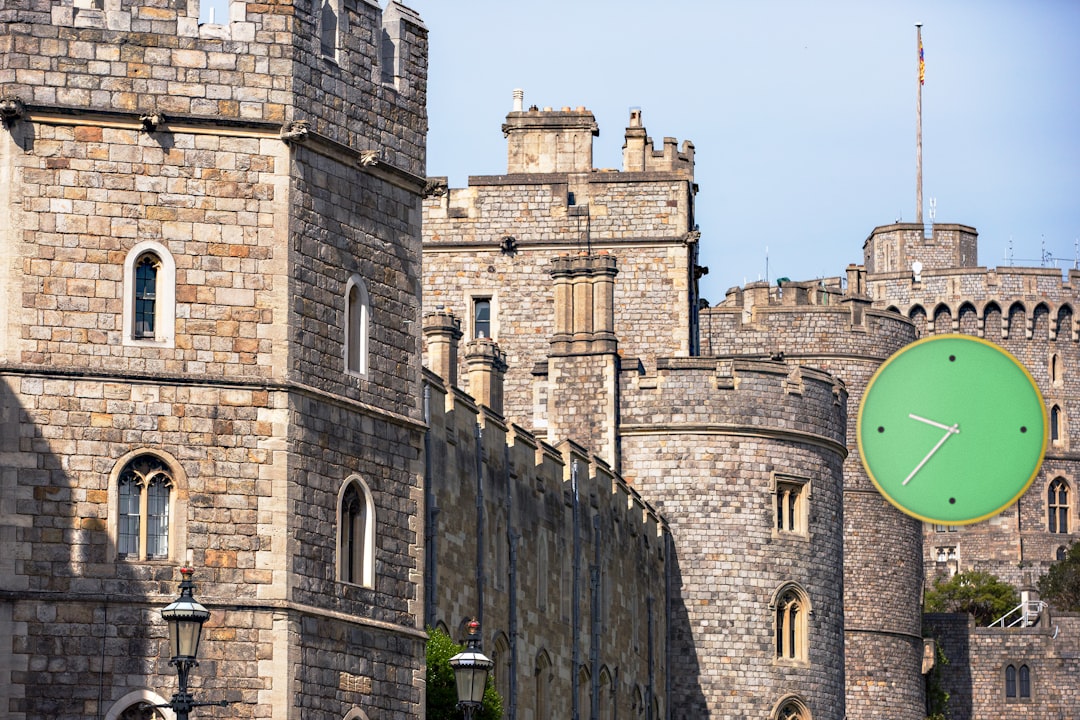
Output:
9,37
